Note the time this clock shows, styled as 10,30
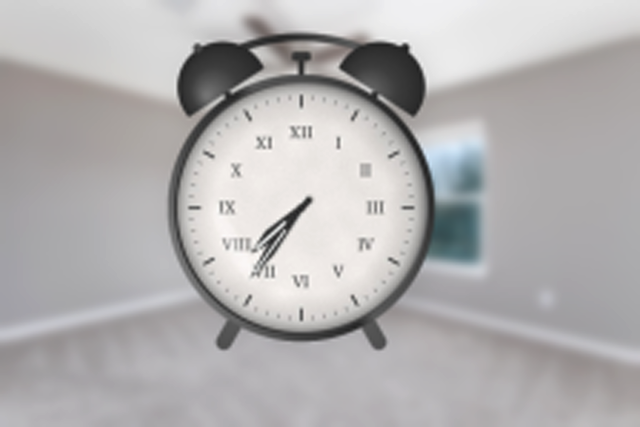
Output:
7,36
